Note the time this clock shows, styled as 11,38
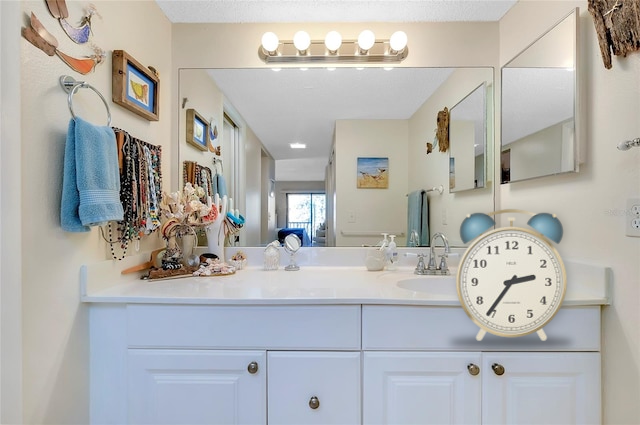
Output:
2,36
